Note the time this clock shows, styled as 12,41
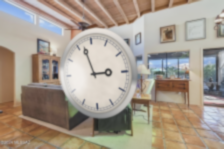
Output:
2,57
